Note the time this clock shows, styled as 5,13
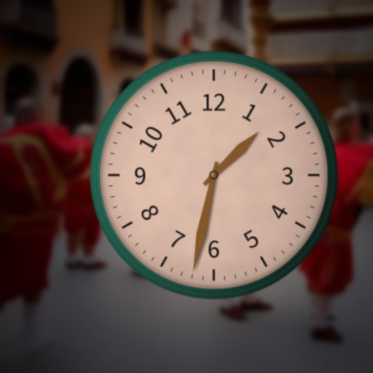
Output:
1,32
